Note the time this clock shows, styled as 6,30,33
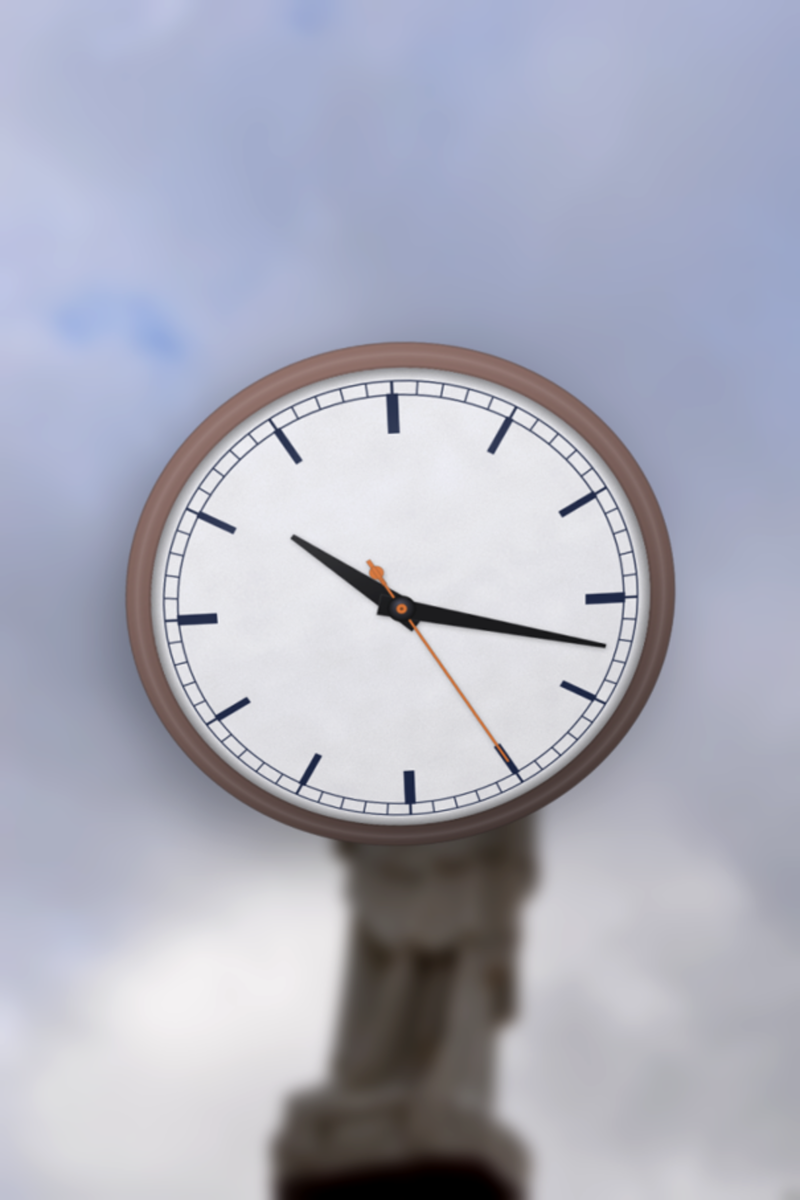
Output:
10,17,25
